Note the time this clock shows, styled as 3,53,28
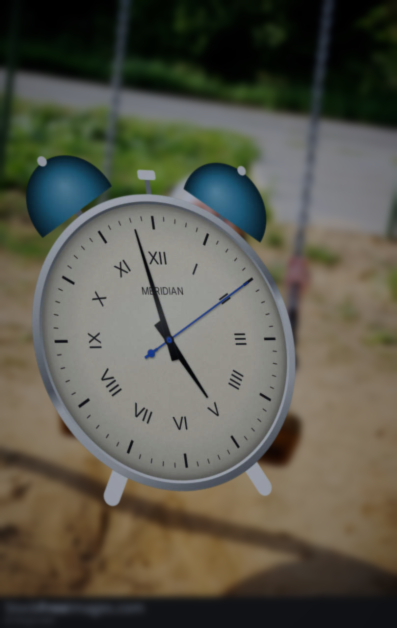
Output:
4,58,10
